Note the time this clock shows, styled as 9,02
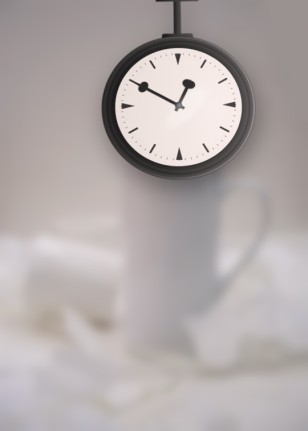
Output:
12,50
